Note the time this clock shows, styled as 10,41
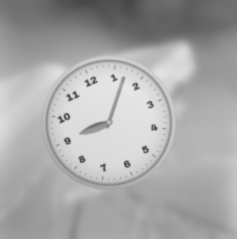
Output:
9,07
